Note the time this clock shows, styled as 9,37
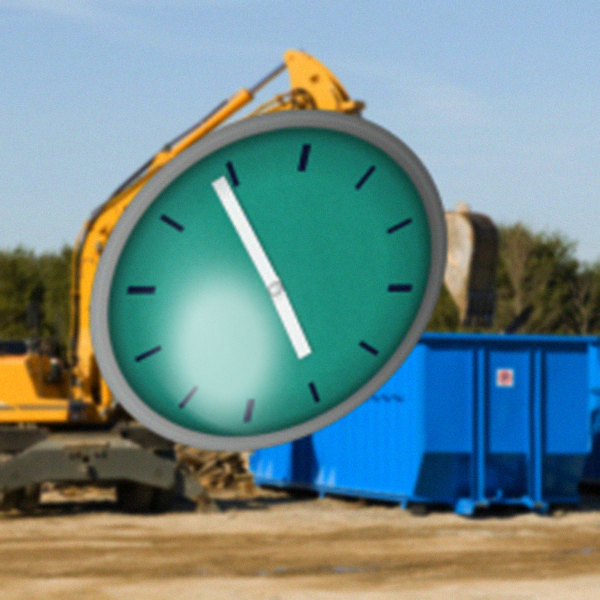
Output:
4,54
